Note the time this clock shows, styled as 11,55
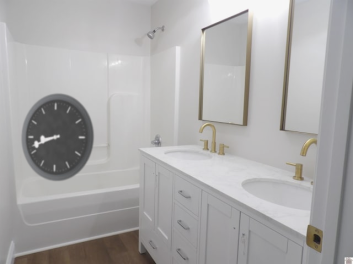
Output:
8,42
